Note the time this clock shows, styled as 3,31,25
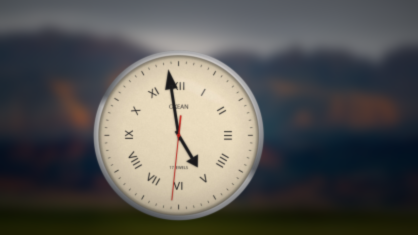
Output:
4,58,31
